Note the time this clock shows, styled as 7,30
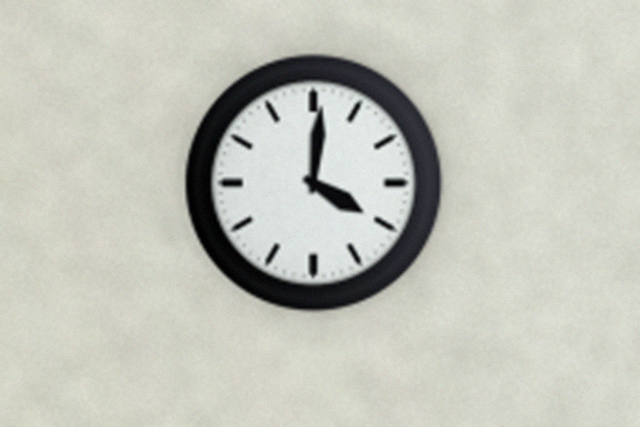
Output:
4,01
